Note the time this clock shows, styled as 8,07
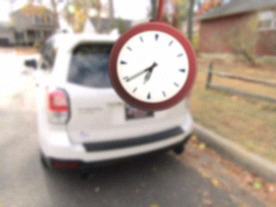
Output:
6,39
